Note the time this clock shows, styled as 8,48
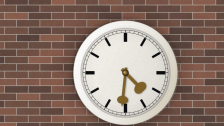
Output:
4,31
